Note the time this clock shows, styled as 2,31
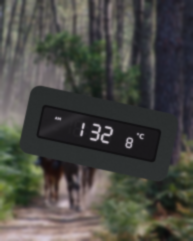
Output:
1,32
